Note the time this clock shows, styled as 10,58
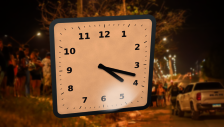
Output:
4,18
